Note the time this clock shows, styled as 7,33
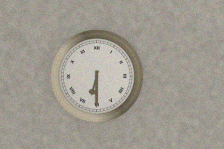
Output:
6,30
